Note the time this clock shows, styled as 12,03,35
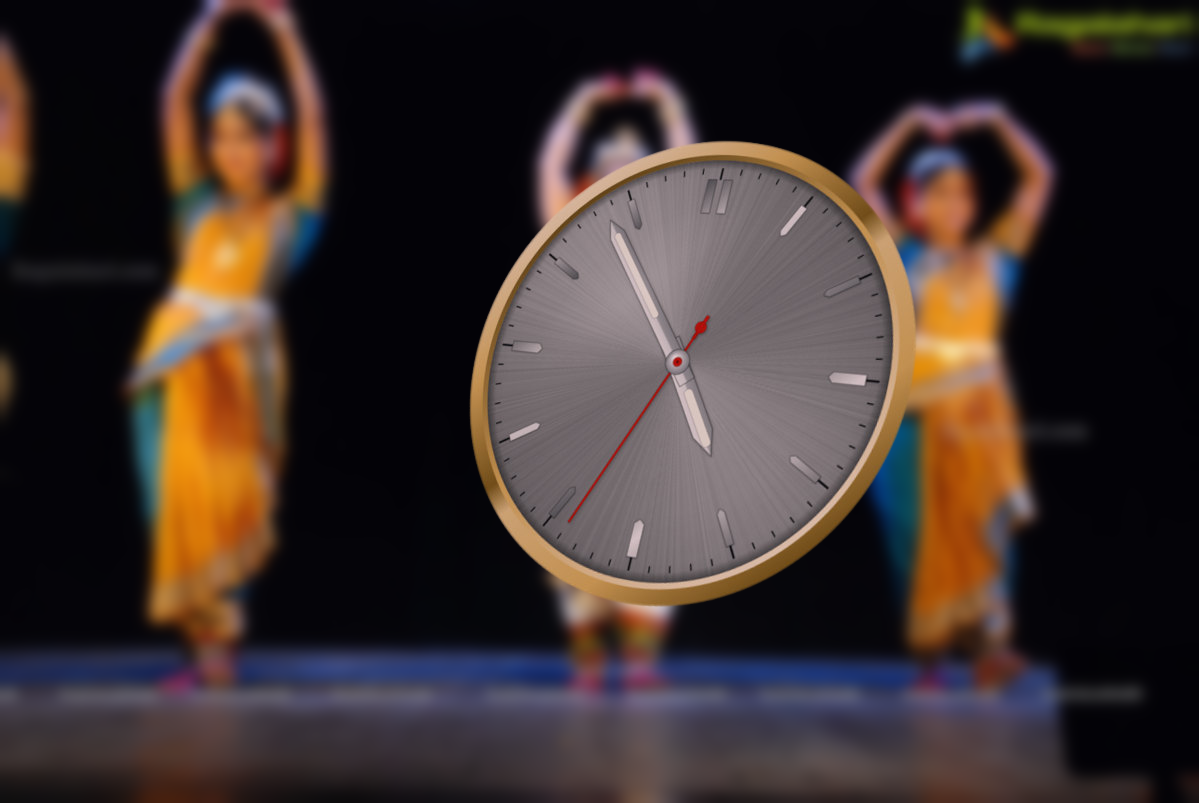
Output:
4,53,34
